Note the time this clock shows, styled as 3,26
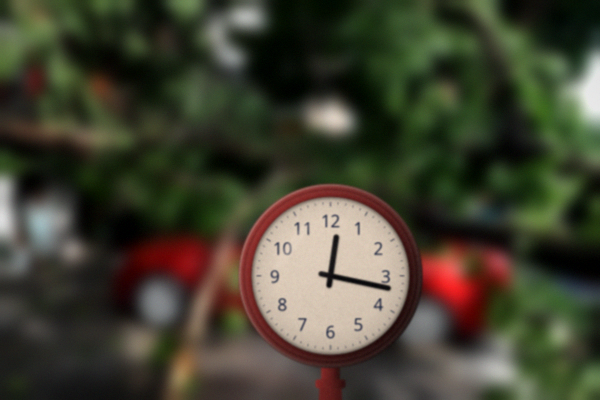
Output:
12,17
